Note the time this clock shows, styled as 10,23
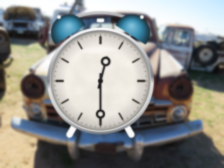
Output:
12,30
